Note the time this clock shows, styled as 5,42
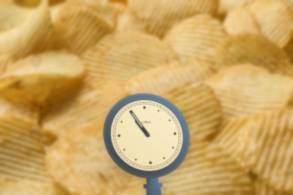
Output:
10,55
